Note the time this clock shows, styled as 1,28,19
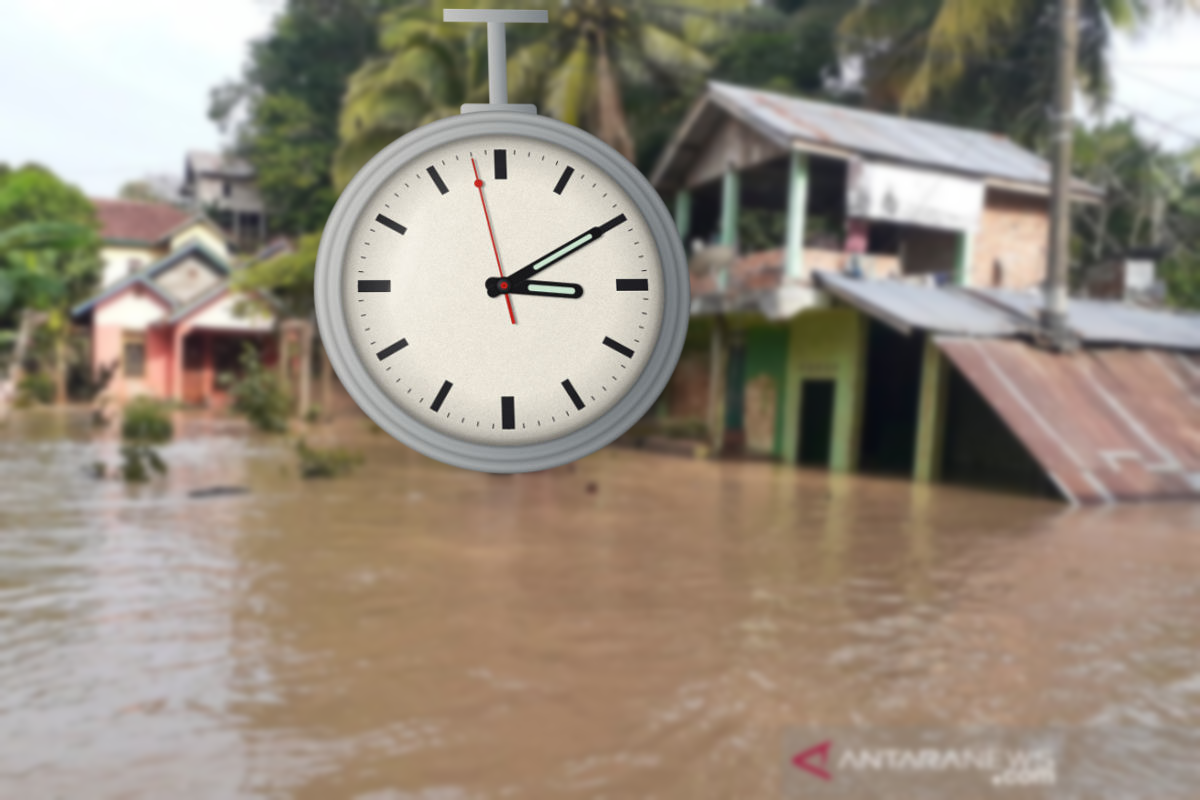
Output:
3,09,58
